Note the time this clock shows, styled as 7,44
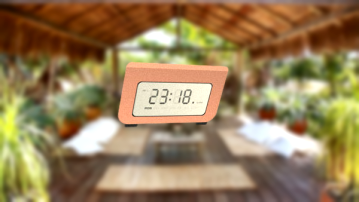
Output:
23,18
